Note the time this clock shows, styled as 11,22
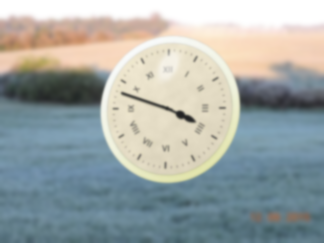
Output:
3,48
